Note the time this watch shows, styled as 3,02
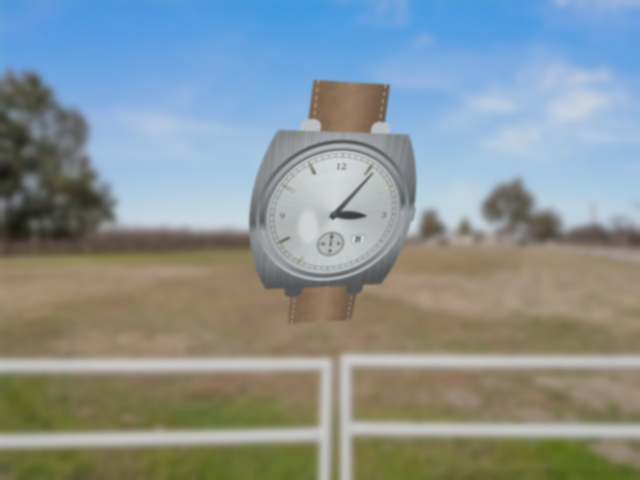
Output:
3,06
